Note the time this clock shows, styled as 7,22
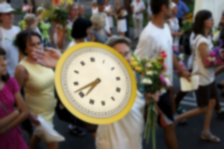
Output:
7,42
